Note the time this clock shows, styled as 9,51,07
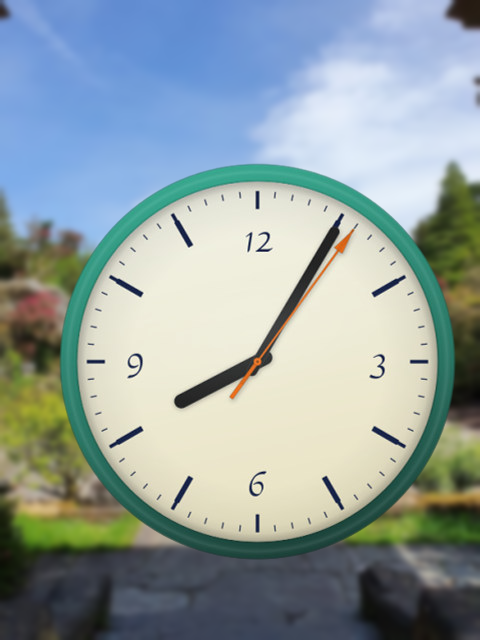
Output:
8,05,06
